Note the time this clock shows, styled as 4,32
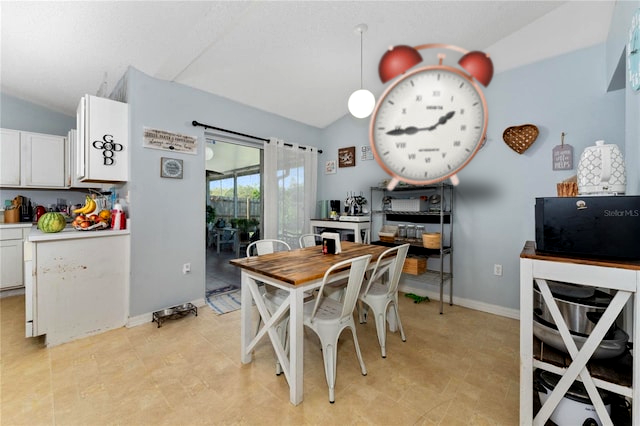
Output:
1,44
